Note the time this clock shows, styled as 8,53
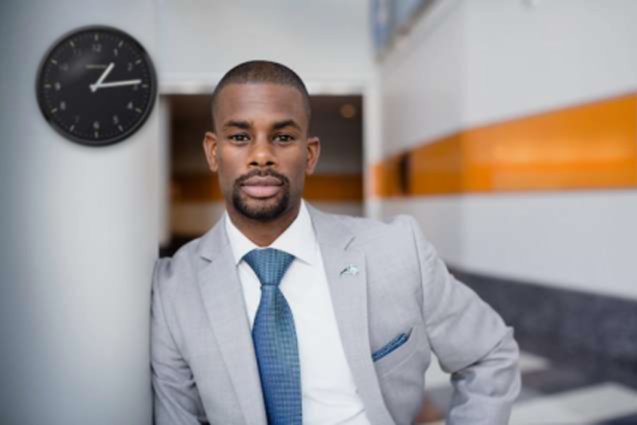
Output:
1,14
